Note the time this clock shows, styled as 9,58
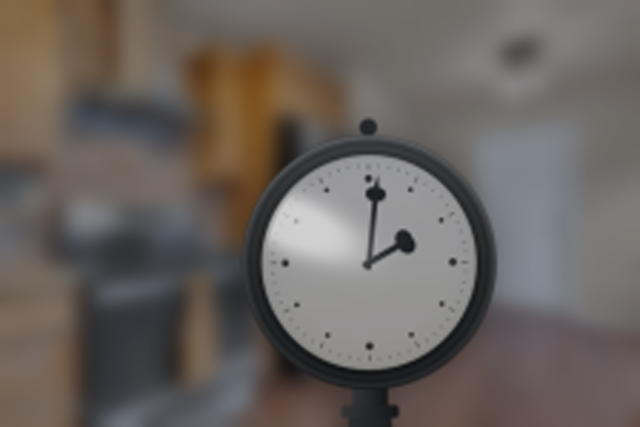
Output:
2,01
